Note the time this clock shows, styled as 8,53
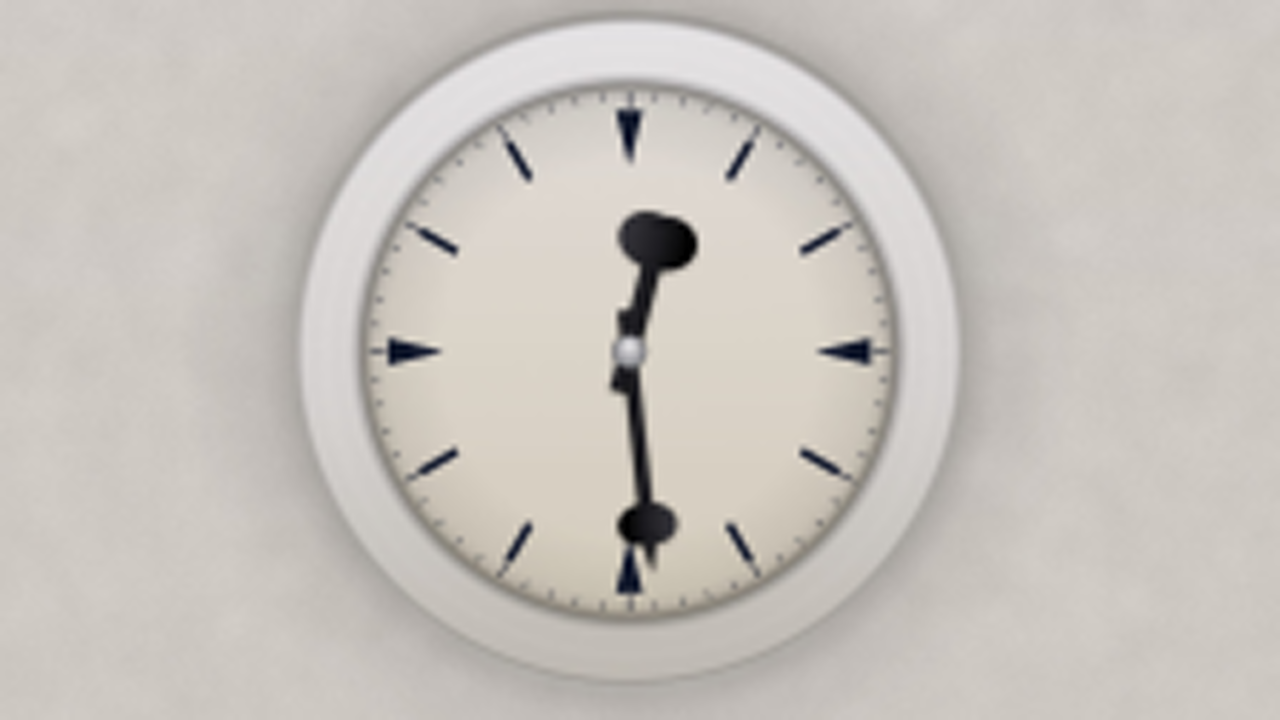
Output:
12,29
